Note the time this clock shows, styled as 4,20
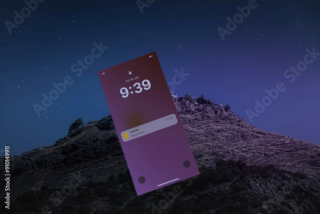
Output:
9,39
